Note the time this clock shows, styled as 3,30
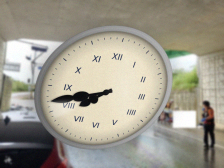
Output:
7,42
